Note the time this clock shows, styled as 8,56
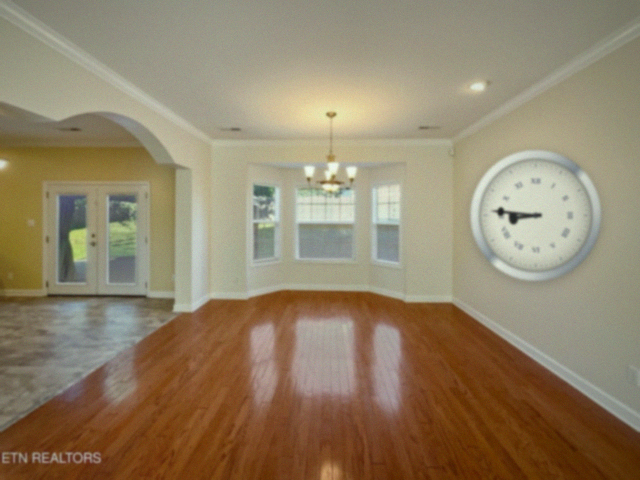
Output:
8,46
